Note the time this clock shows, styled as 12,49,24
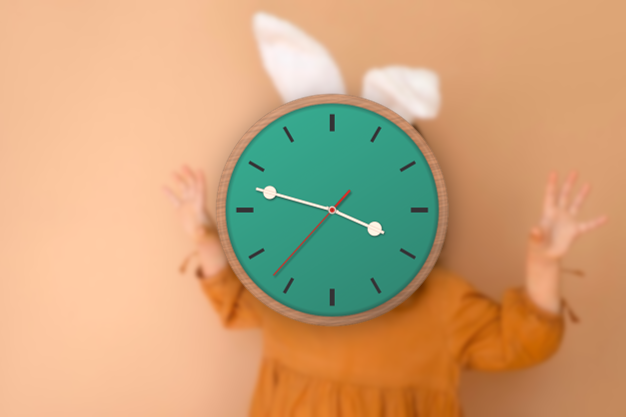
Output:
3,47,37
